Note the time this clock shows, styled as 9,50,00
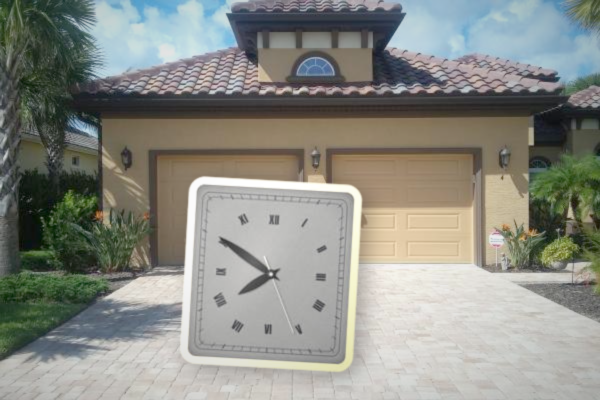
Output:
7,50,26
